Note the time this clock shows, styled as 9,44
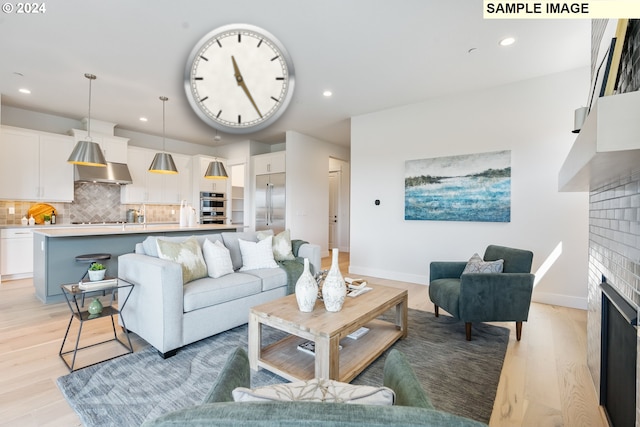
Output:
11,25
